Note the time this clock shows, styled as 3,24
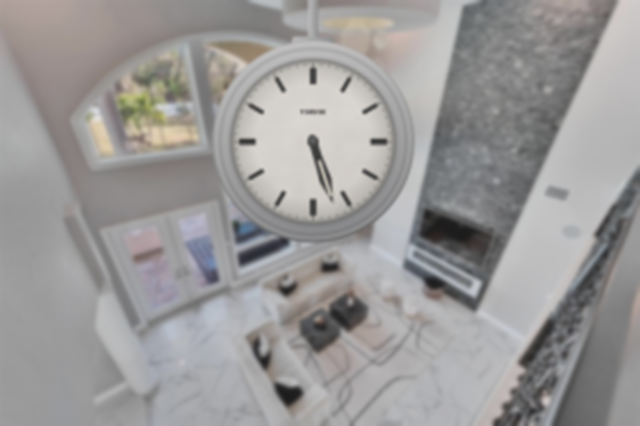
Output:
5,27
